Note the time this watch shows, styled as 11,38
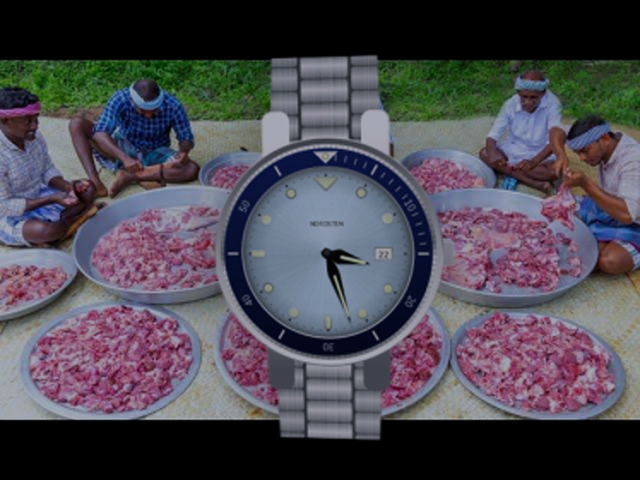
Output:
3,27
